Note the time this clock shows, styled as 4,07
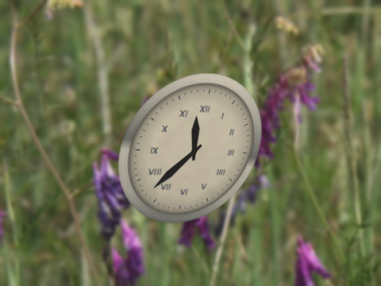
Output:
11,37
